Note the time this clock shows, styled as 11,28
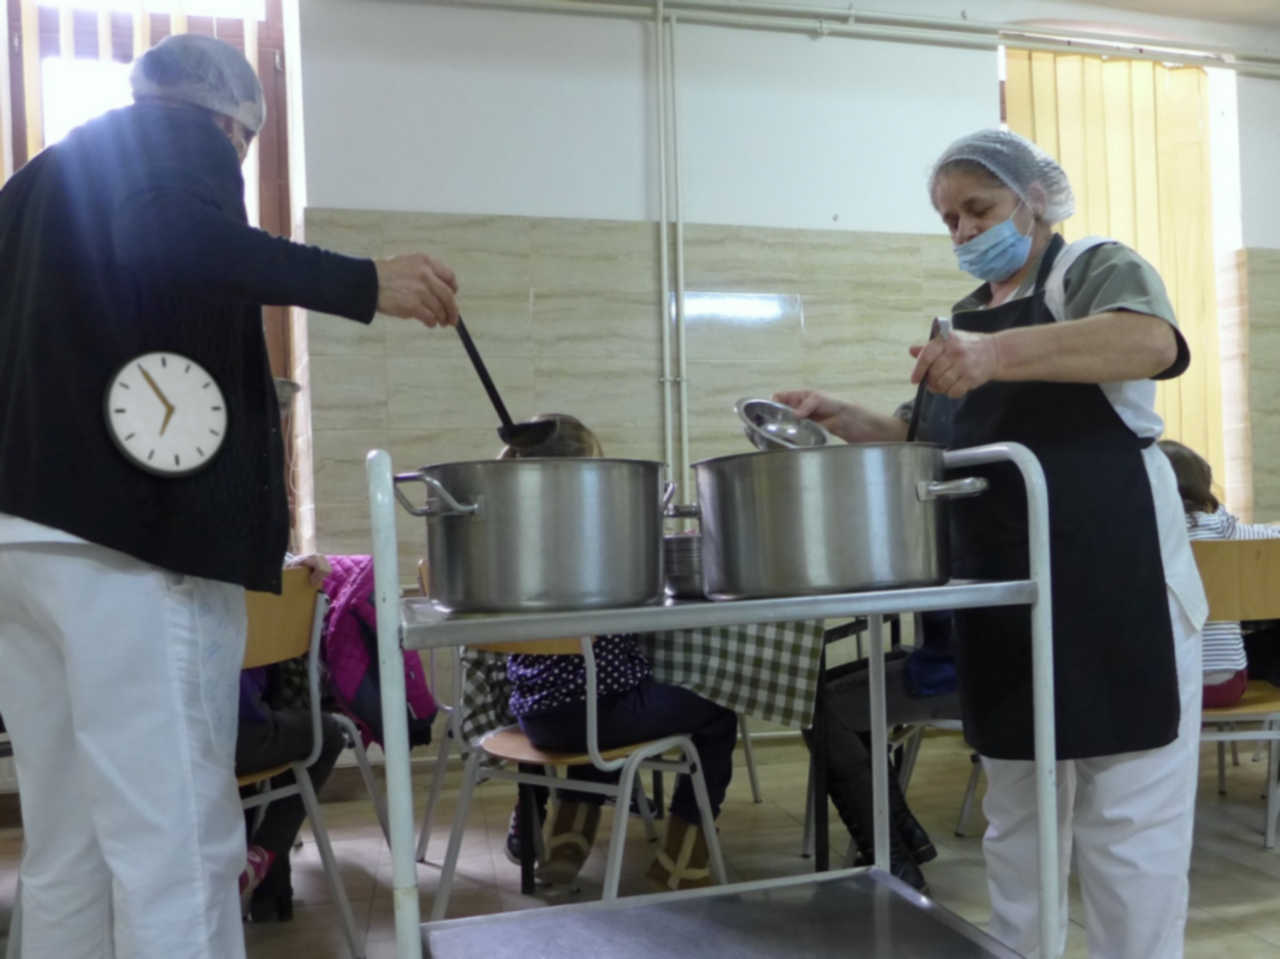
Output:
6,55
